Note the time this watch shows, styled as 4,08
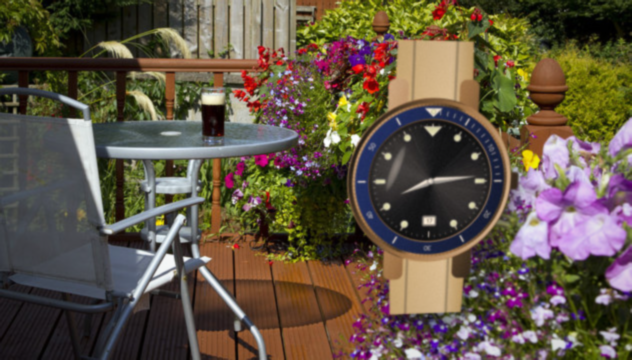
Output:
8,14
